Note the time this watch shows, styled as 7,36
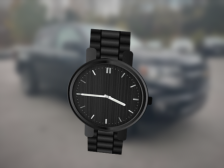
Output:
3,45
